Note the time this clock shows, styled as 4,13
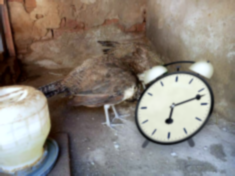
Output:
6,12
